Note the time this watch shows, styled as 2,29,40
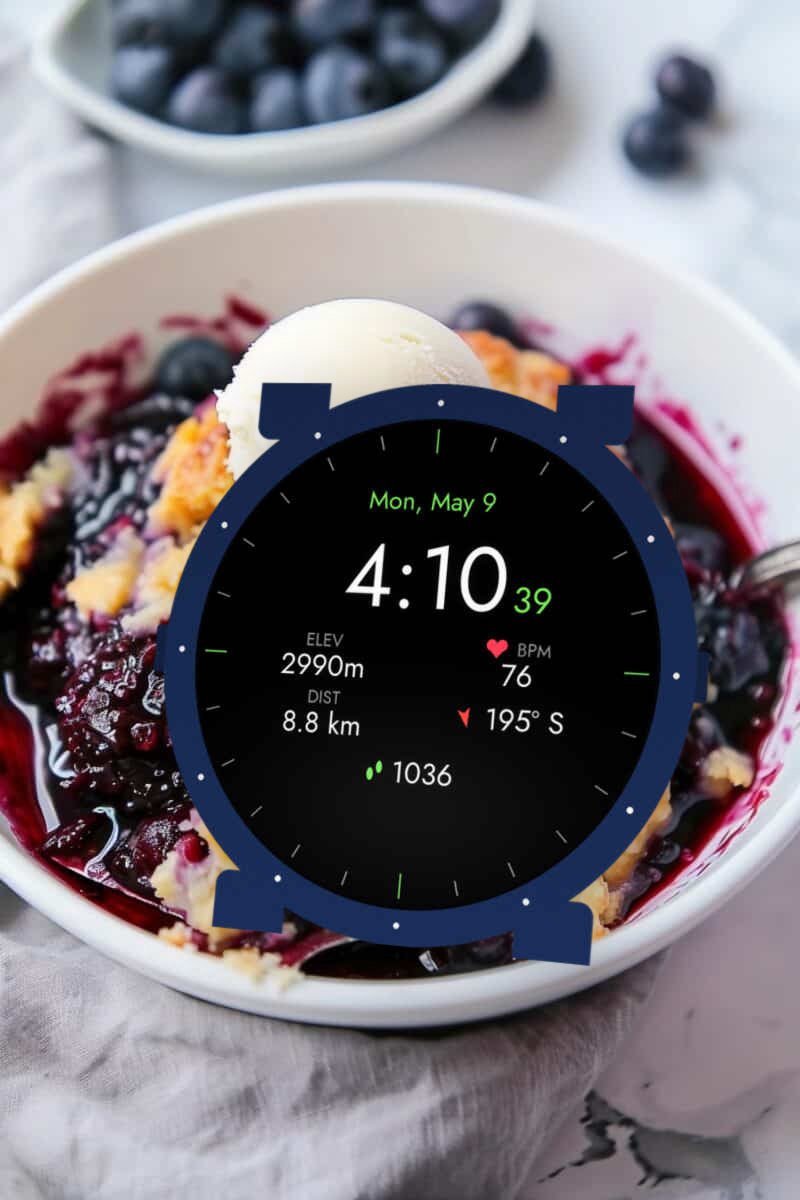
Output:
4,10,39
